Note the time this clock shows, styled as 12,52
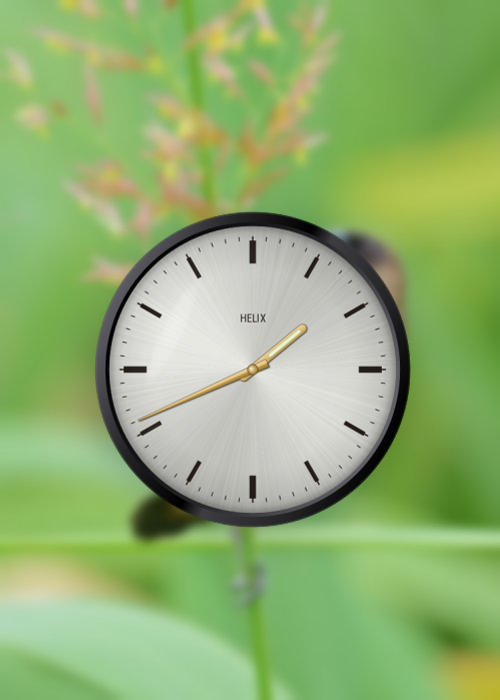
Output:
1,41
